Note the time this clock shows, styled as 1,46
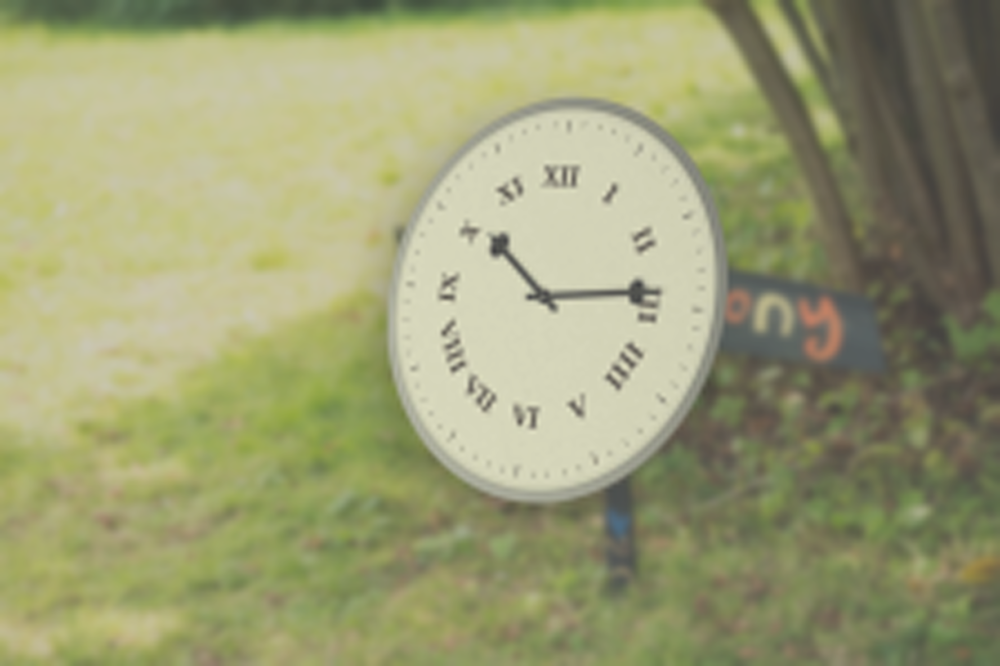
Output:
10,14
